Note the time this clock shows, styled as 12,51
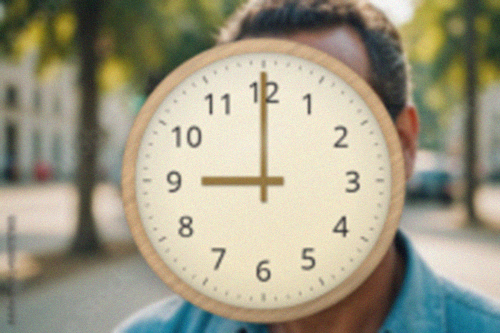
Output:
9,00
